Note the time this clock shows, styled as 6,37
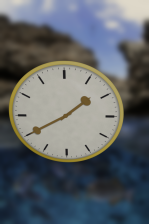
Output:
1,40
